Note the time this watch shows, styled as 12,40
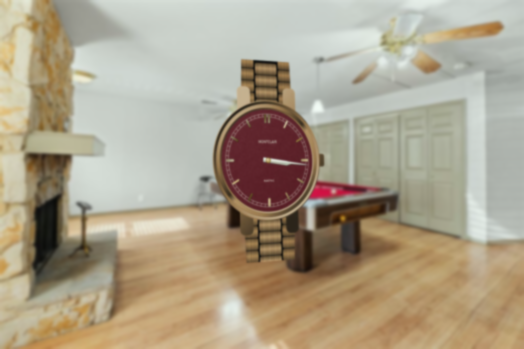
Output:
3,16
